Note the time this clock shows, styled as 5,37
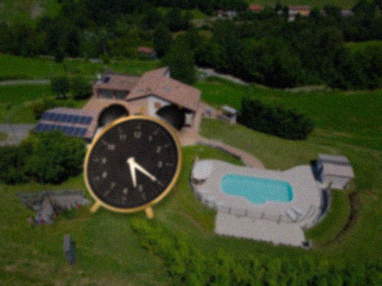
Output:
5,20
